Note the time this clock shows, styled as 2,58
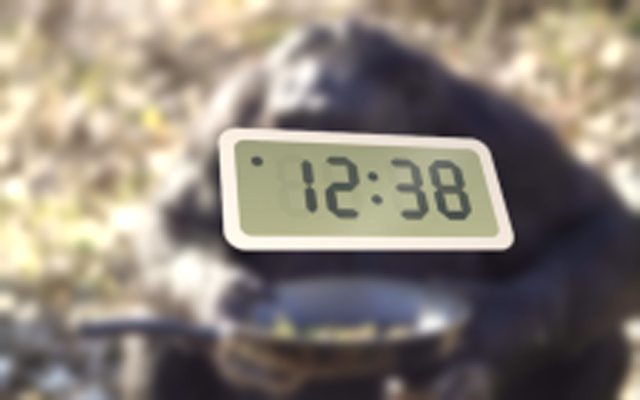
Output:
12,38
